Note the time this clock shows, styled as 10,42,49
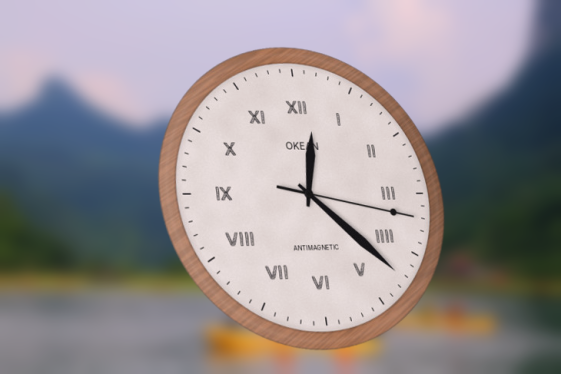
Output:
12,22,17
